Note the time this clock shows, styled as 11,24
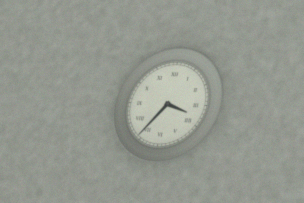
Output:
3,36
